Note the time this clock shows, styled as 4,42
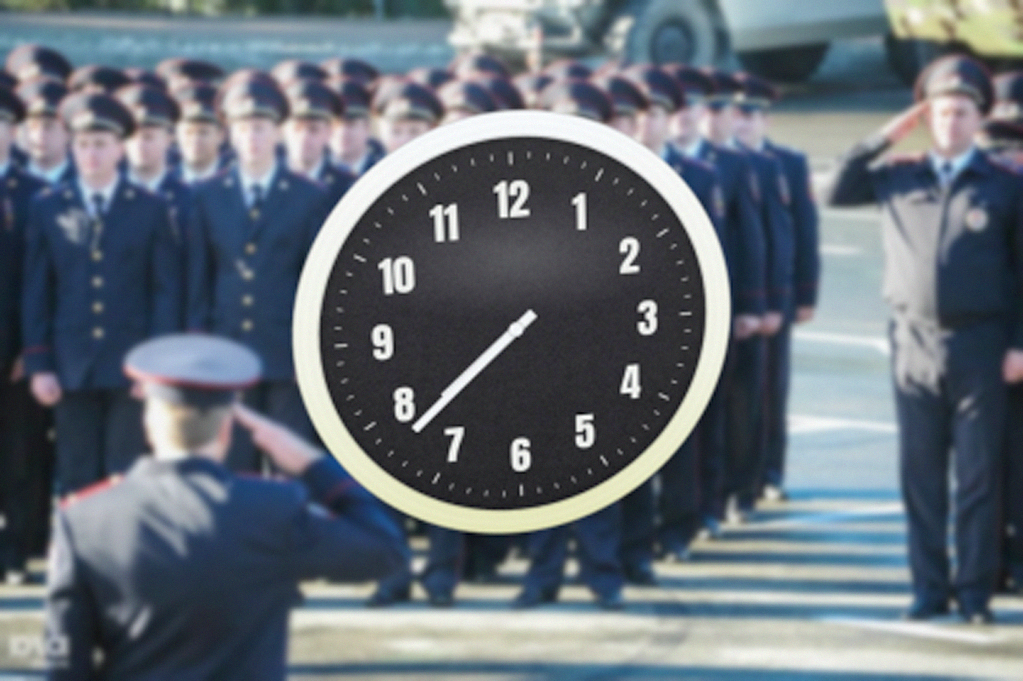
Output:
7,38
